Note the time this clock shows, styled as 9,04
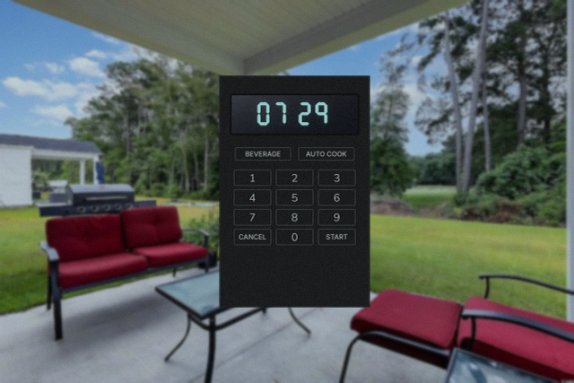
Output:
7,29
